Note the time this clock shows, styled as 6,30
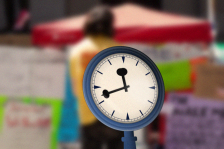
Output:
11,42
